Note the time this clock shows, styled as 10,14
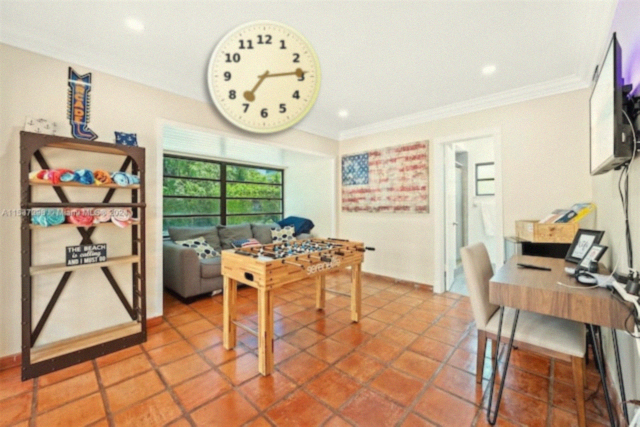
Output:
7,14
